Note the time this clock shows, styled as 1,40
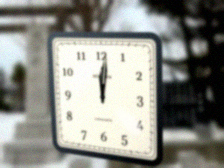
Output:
12,01
